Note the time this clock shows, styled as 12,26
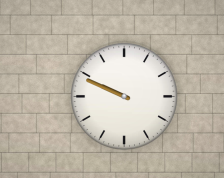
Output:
9,49
